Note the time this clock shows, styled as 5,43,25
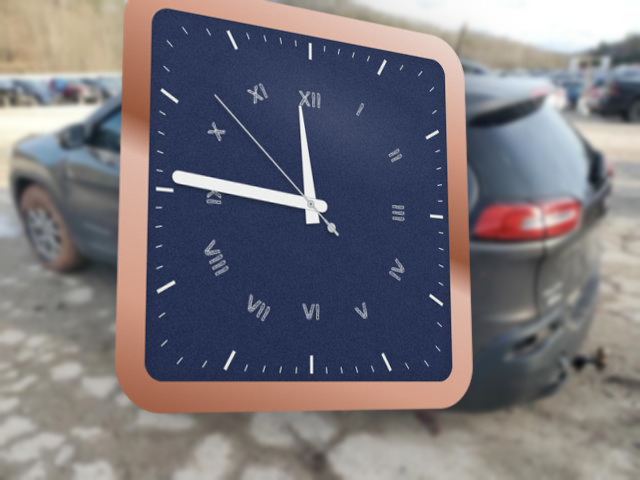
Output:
11,45,52
